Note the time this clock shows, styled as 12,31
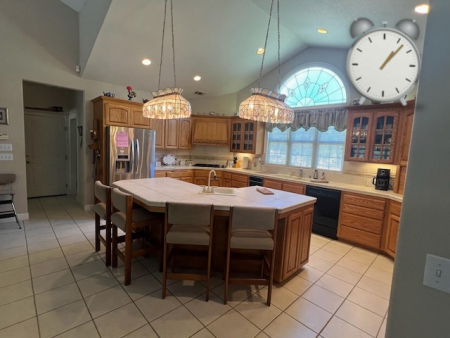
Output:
1,07
